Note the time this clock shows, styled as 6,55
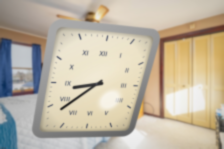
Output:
8,38
